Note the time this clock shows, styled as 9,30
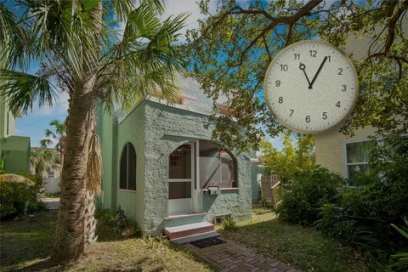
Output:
11,04
